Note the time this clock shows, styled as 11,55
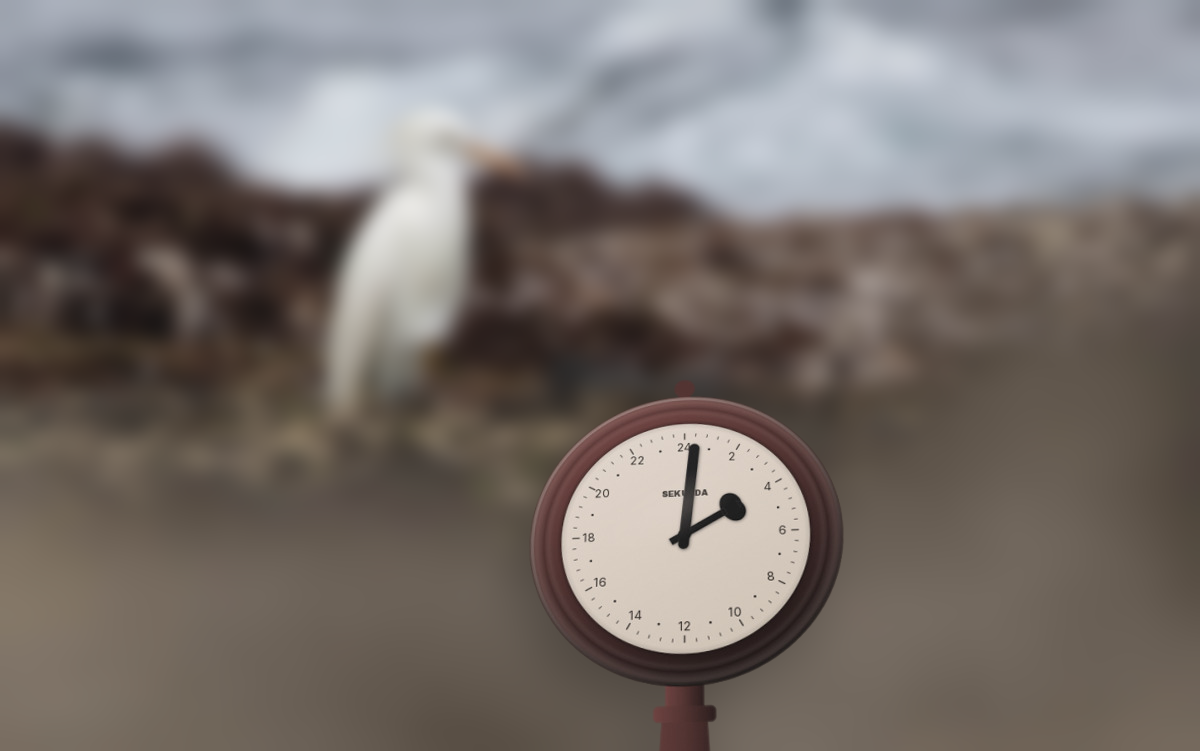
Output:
4,01
